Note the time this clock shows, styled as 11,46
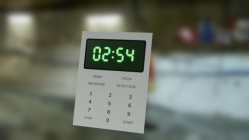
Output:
2,54
